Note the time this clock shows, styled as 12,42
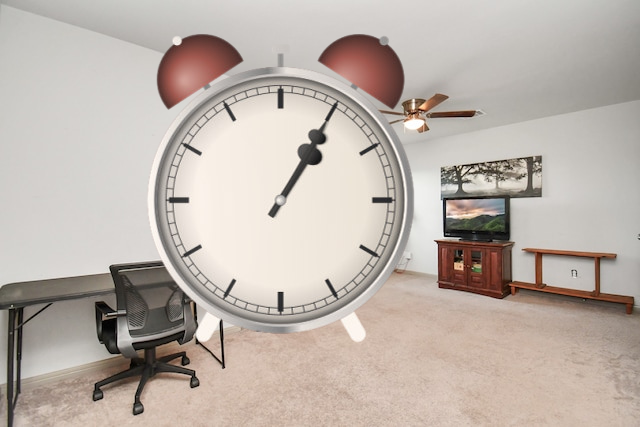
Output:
1,05
